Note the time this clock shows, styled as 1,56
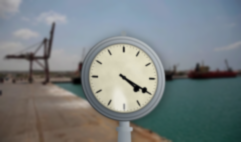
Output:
4,20
